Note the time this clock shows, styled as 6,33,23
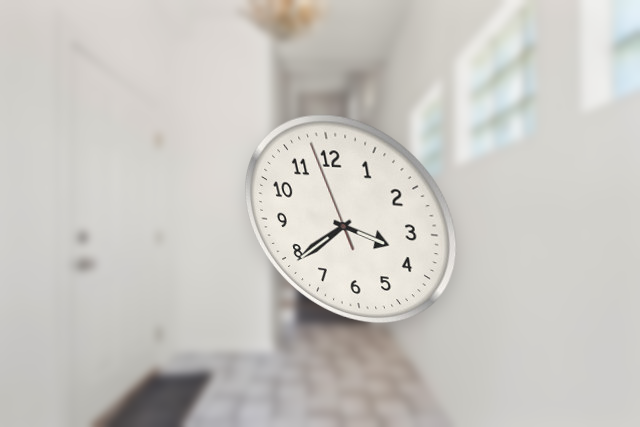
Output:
3,38,58
